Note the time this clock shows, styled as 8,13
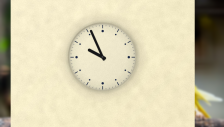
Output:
9,56
